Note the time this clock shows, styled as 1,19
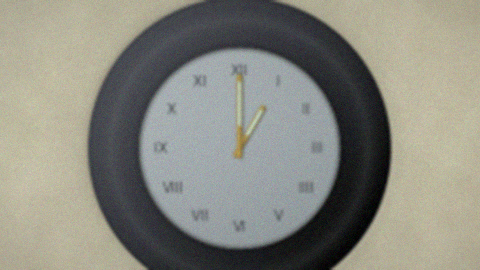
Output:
1,00
